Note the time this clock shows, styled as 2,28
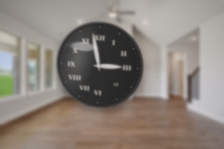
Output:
2,58
